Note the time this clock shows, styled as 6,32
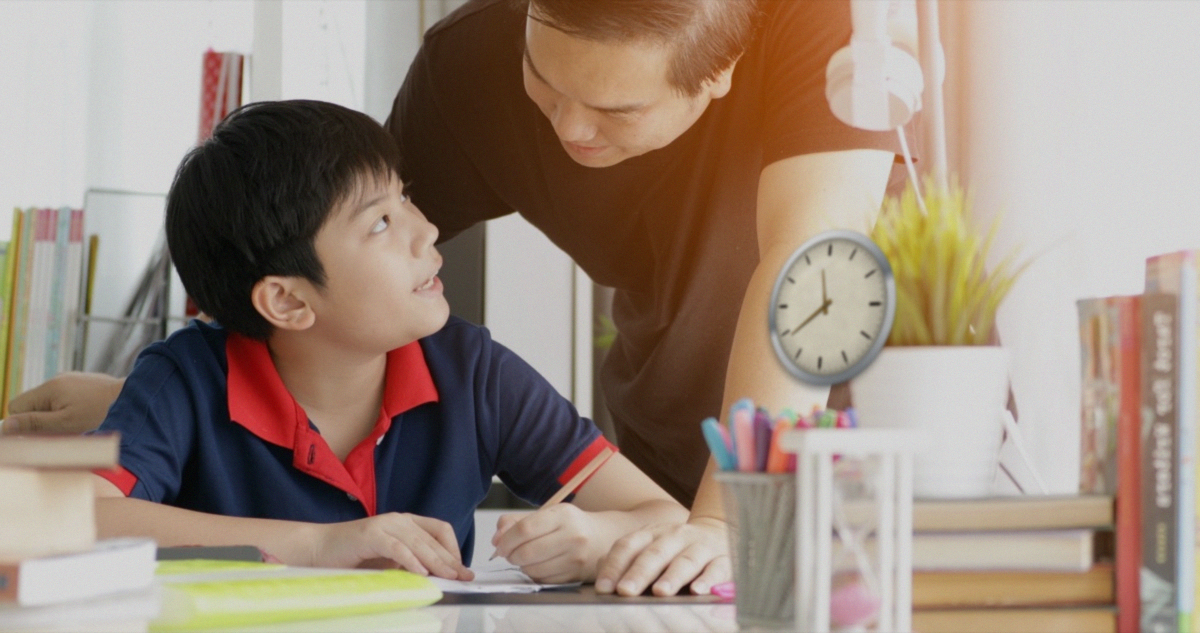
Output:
11,39
